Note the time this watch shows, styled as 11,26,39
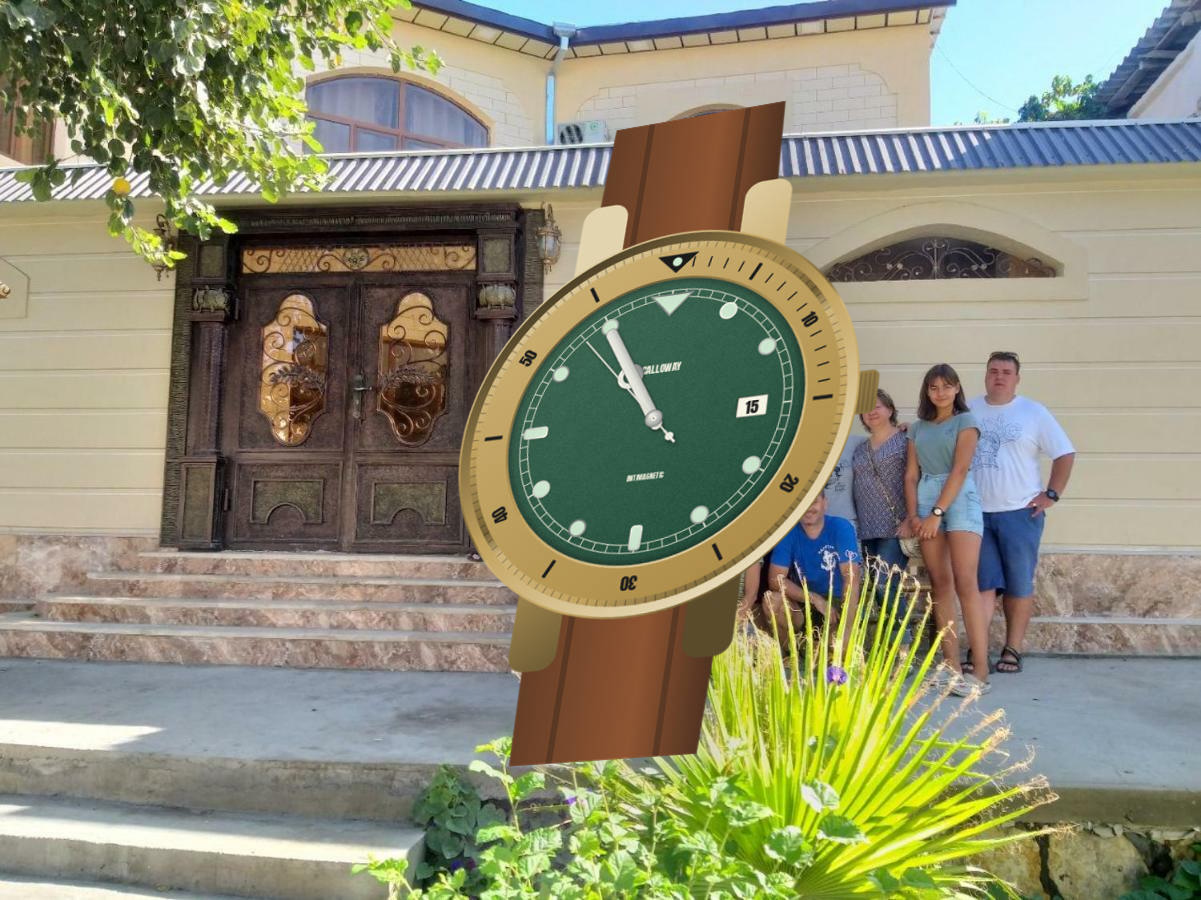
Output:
10,54,53
